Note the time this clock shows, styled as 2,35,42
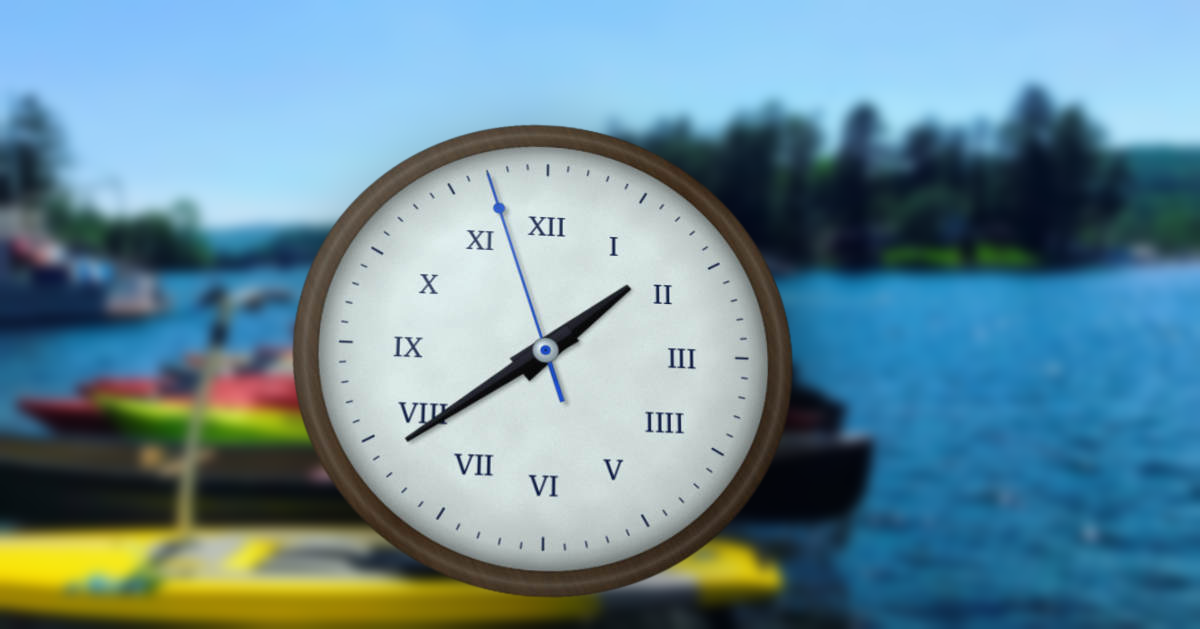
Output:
1,38,57
